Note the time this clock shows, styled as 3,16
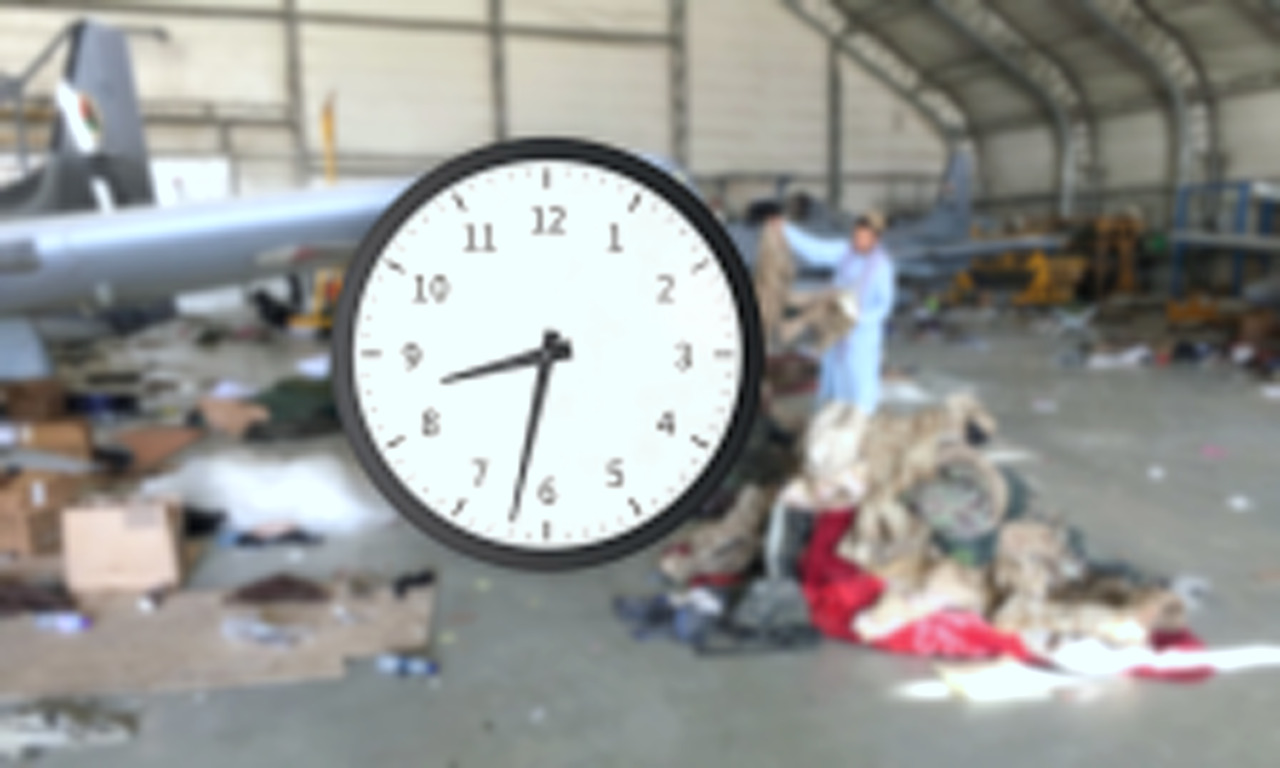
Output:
8,32
